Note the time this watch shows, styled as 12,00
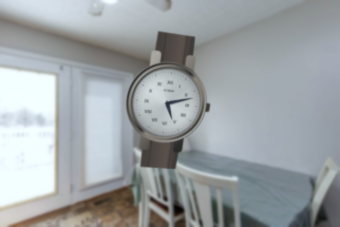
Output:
5,12
